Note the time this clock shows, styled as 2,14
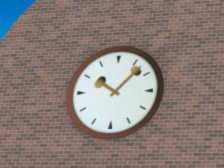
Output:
10,07
